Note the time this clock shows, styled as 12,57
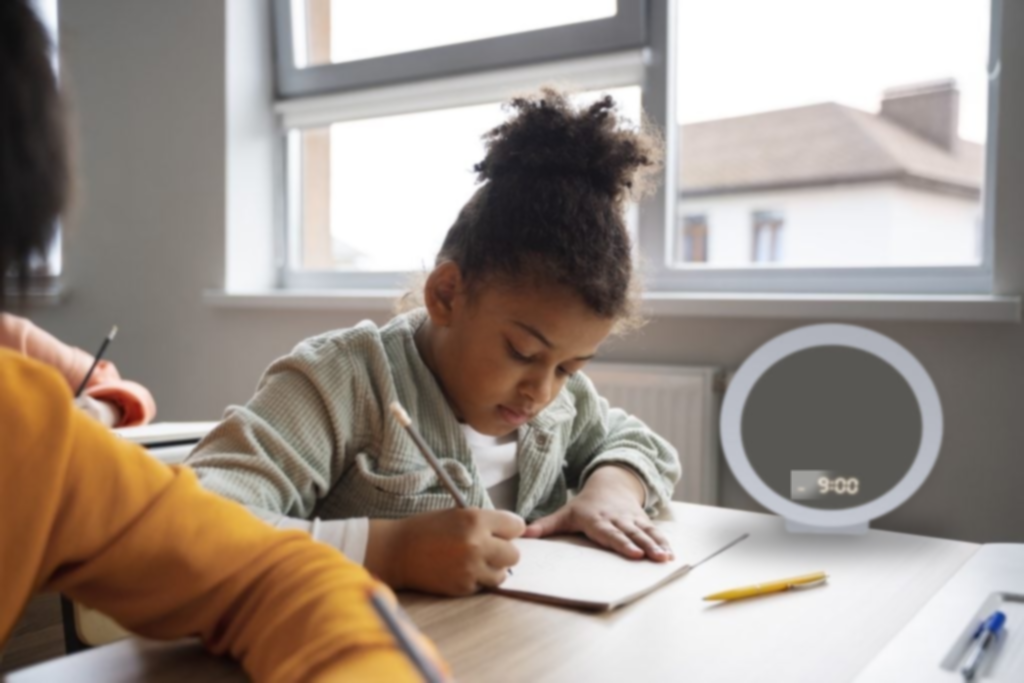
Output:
9,00
